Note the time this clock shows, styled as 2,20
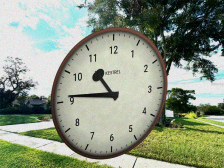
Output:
10,46
